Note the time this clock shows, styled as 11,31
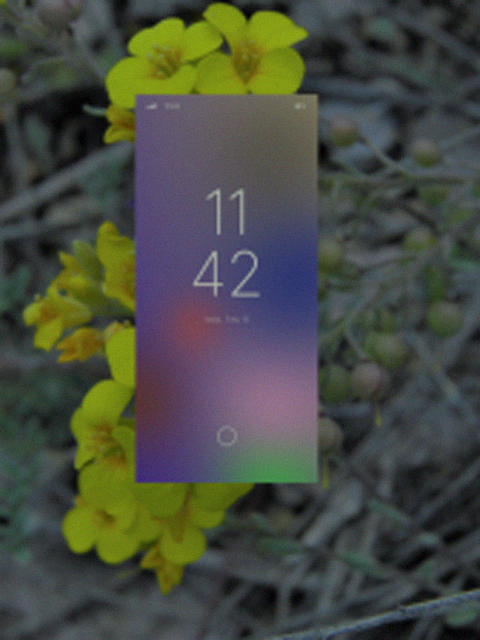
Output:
11,42
